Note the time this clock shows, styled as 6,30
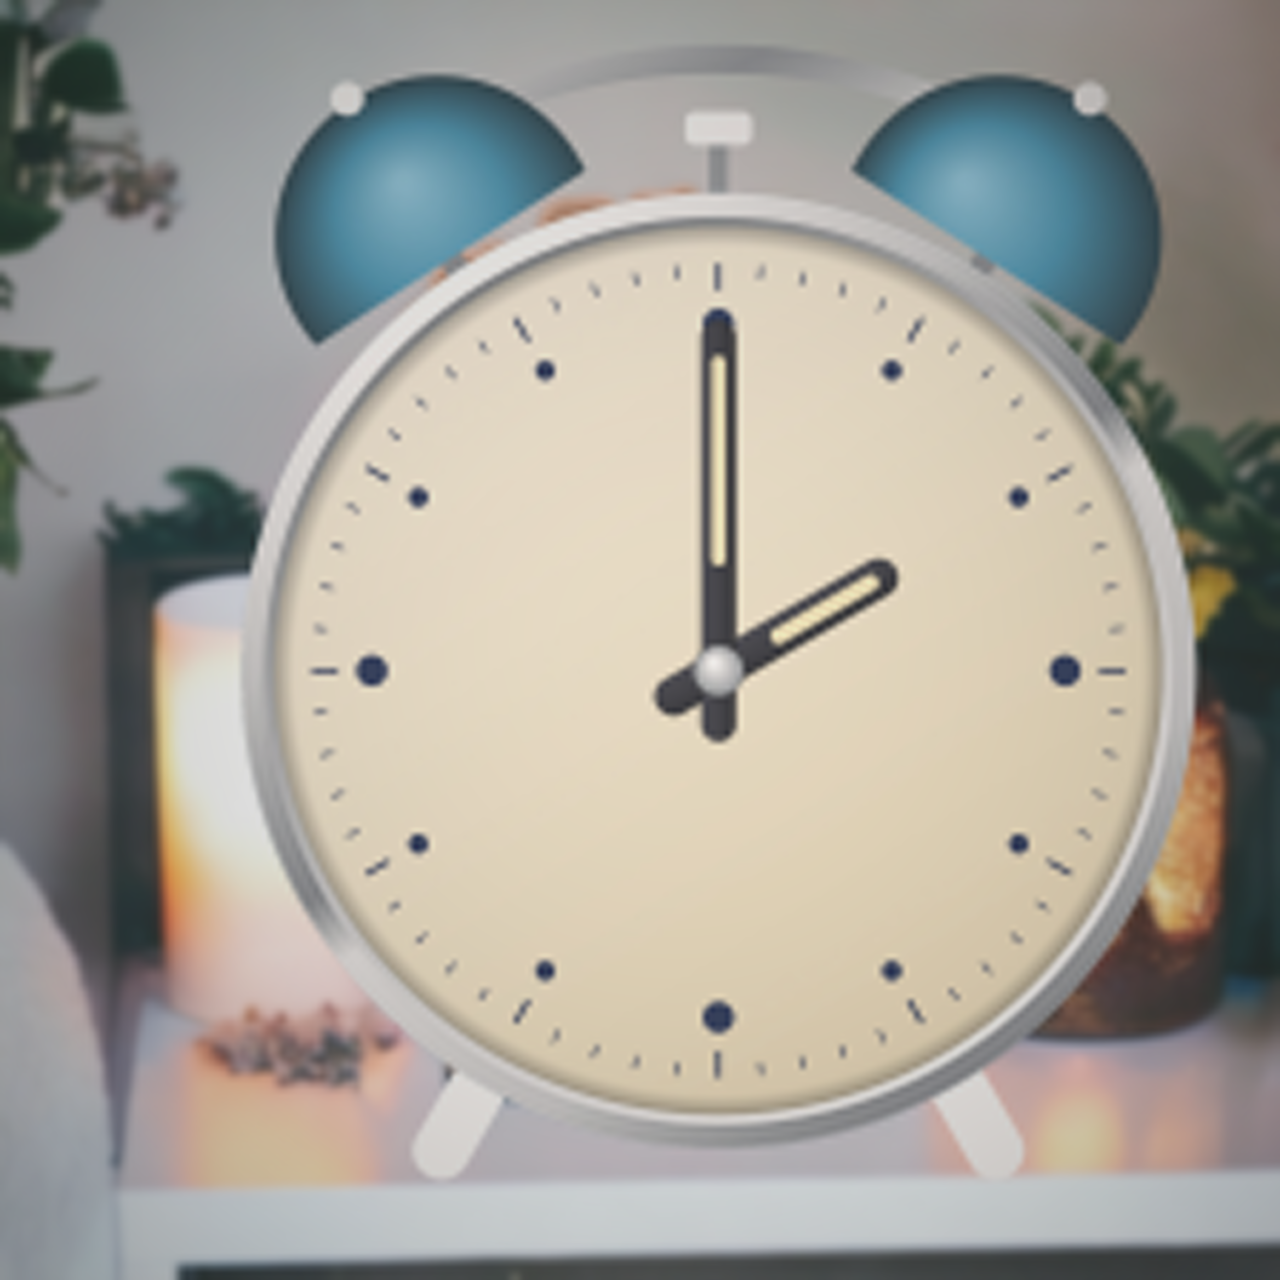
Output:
2,00
